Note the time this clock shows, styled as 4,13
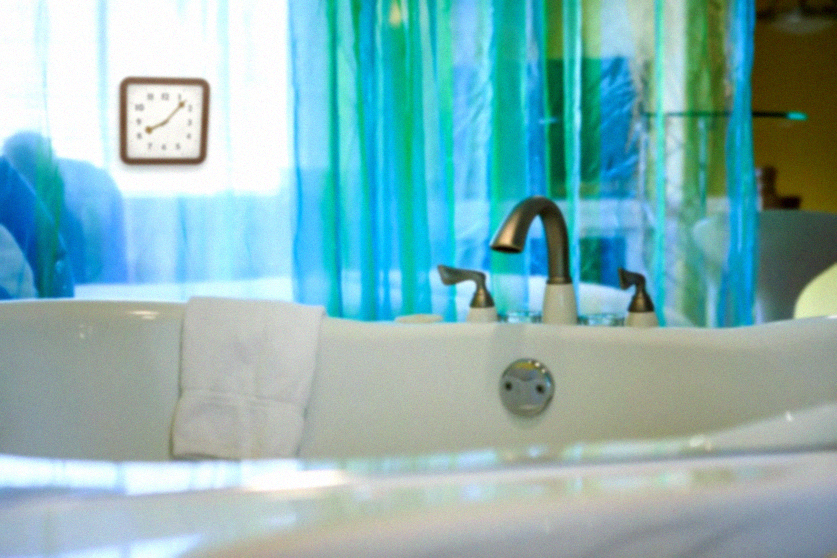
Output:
8,07
